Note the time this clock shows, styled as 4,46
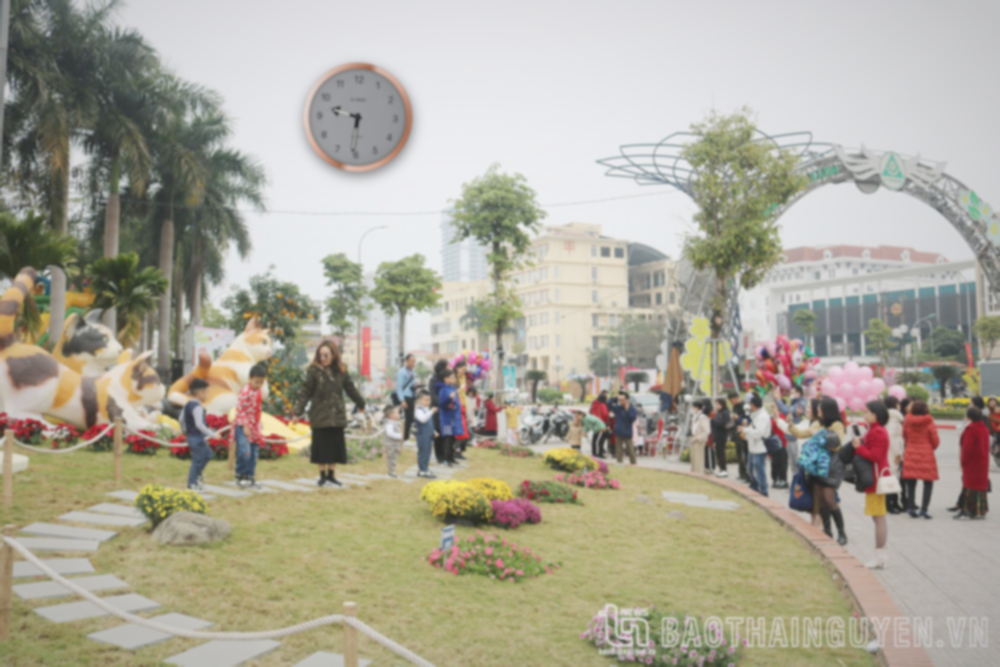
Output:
9,31
